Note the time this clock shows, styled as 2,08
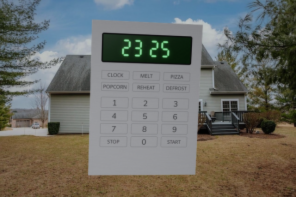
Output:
23,25
